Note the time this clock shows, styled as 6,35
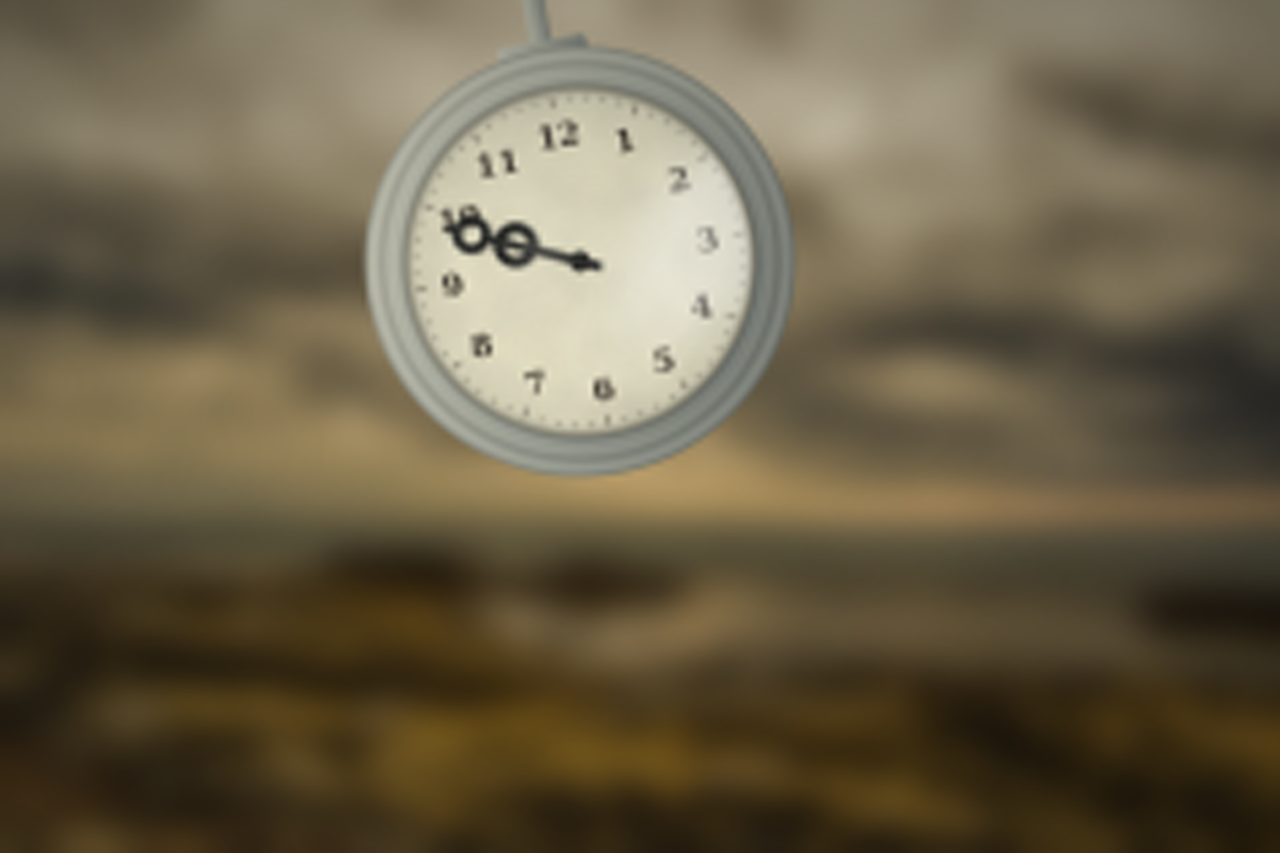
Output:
9,49
